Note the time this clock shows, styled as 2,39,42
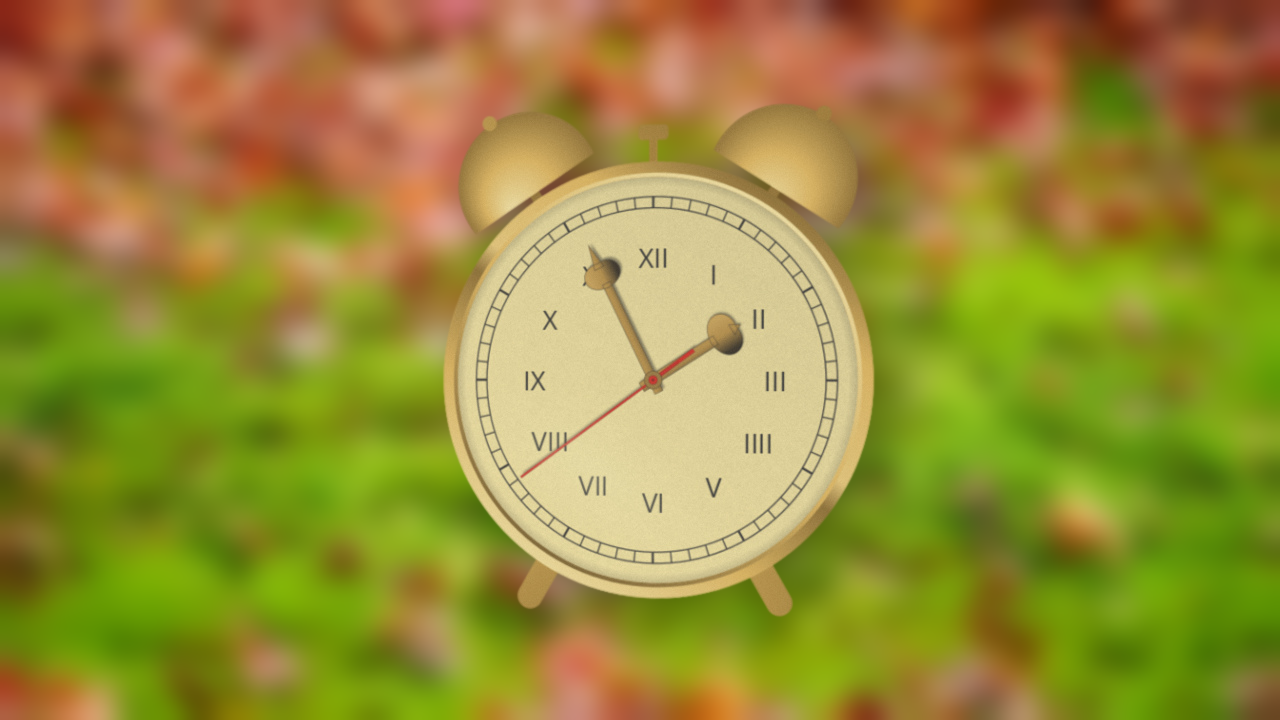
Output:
1,55,39
